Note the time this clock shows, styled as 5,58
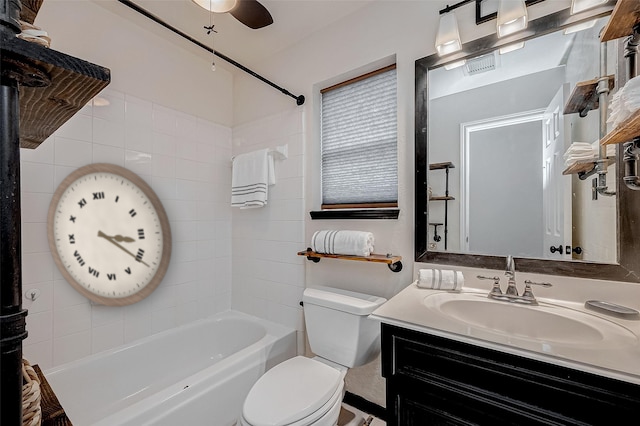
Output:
3,21
